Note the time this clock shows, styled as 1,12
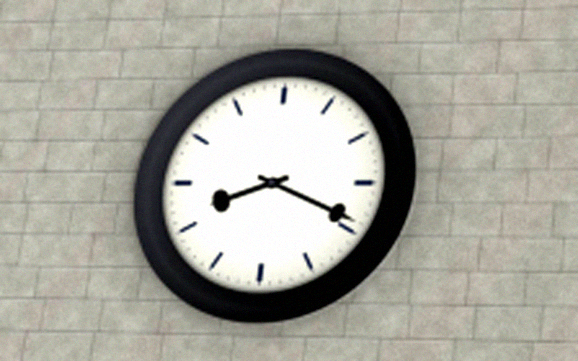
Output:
8,19
